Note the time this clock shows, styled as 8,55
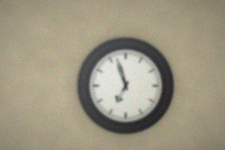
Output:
6,57
